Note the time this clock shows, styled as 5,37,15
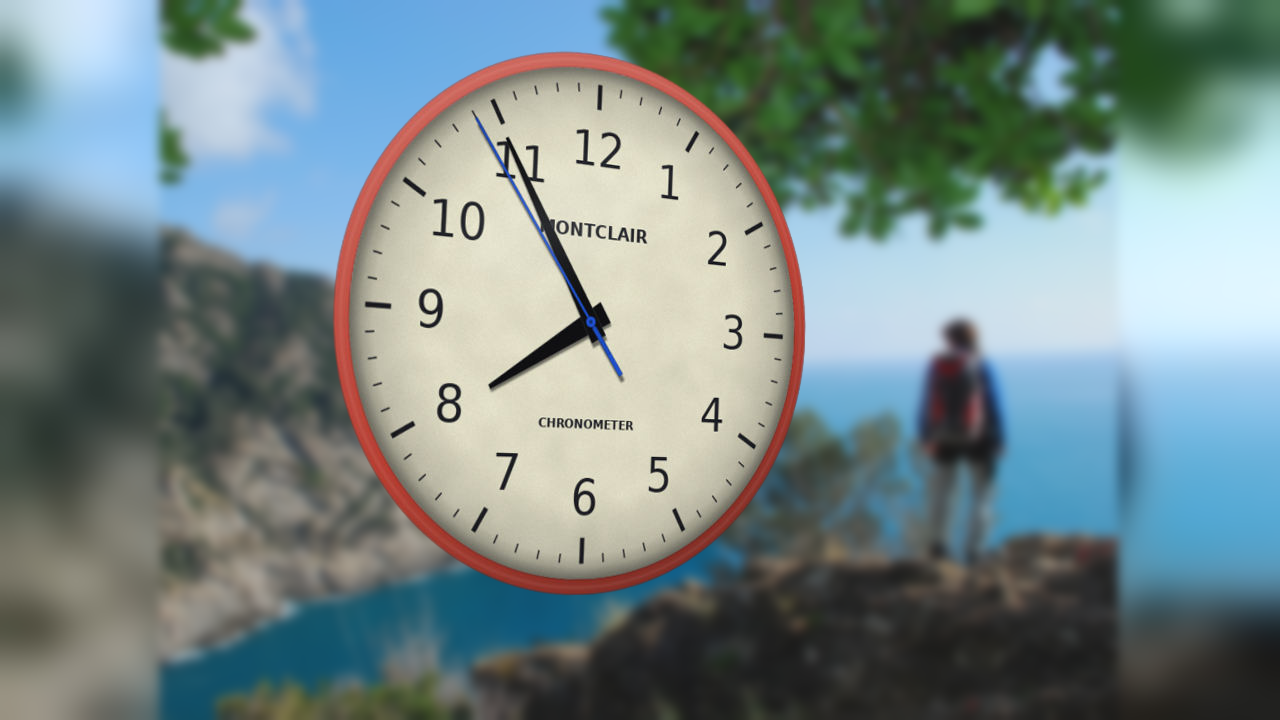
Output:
7,54,54
